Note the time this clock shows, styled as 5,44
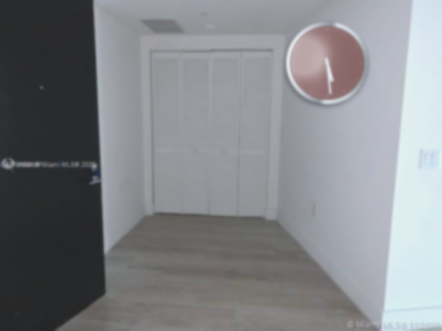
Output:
5,29
